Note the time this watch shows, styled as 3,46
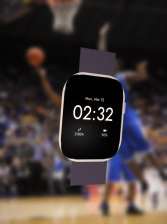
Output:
2,32
